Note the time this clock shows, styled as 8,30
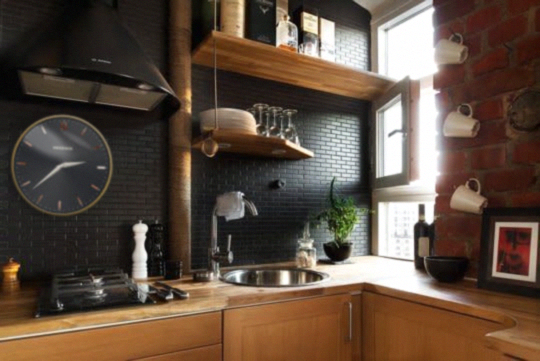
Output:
2,38
